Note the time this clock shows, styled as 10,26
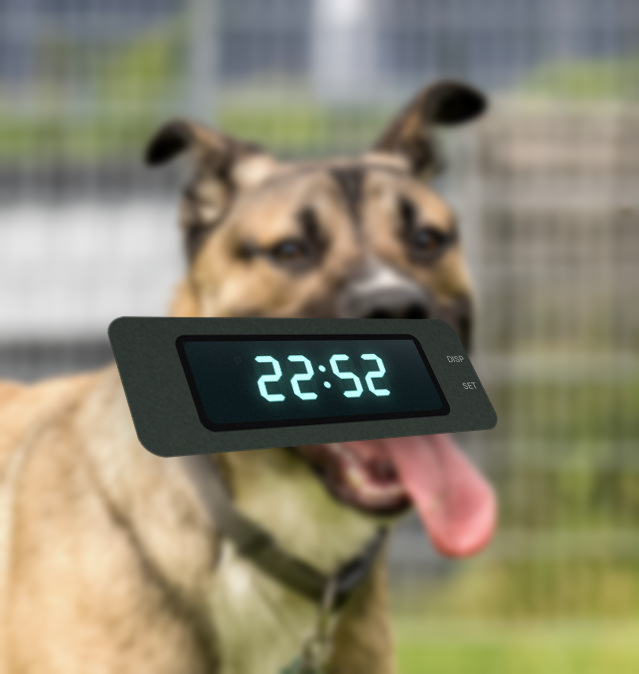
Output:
22,52
